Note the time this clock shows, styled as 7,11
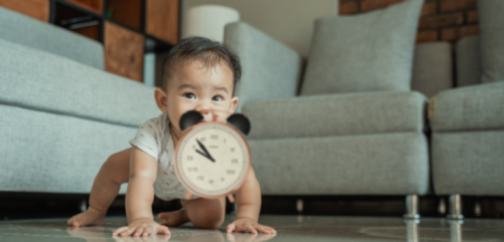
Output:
9,53
